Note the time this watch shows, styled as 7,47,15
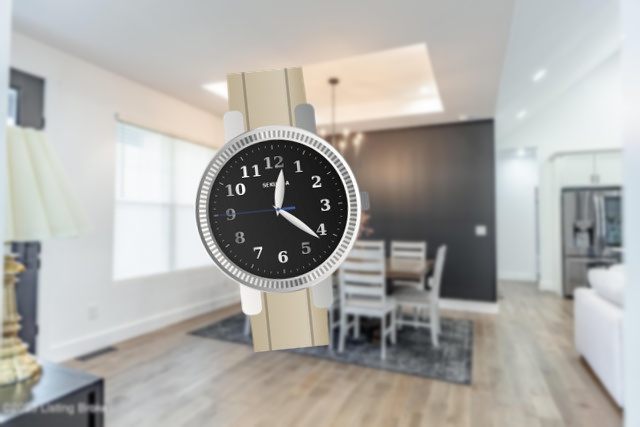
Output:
12,21,45
